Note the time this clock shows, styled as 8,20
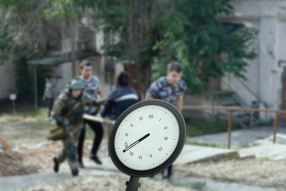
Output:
7,38
